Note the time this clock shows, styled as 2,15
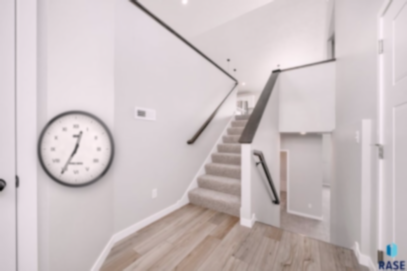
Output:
12,35
